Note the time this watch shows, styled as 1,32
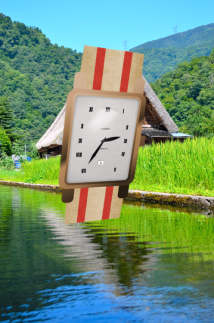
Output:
2,35
